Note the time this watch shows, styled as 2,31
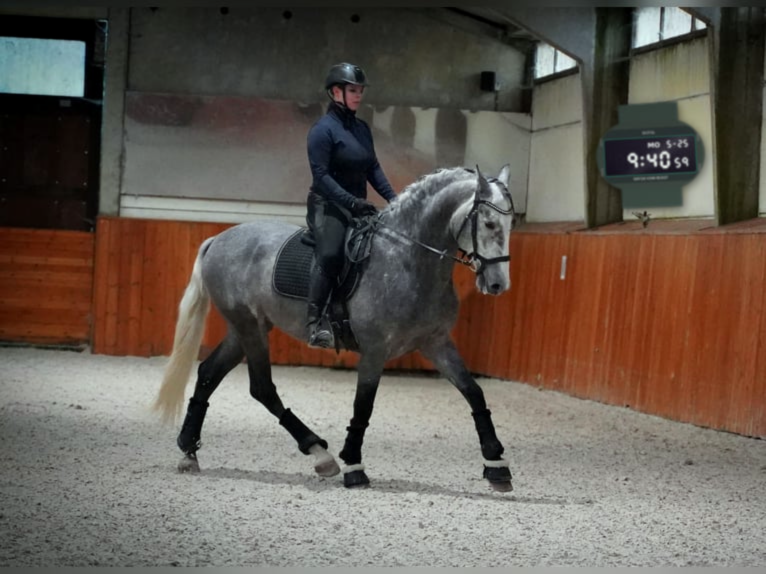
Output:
9,40
